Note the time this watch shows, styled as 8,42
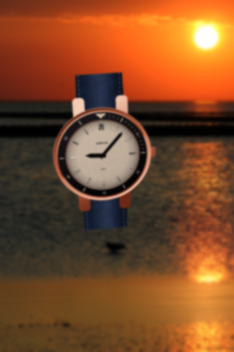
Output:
9,07
